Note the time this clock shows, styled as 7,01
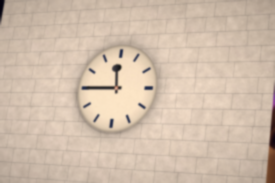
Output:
11,45
